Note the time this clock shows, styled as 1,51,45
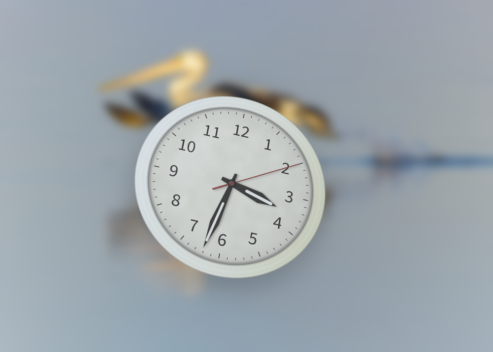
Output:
3,32,10
